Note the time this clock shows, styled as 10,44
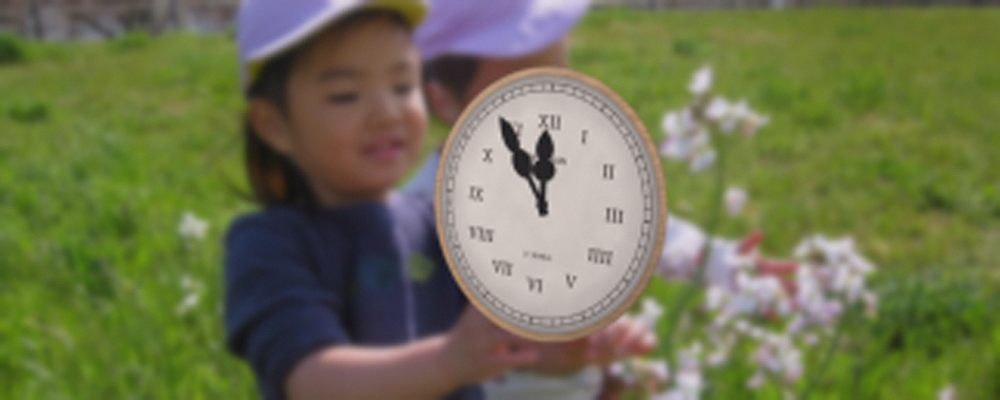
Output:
11,54
